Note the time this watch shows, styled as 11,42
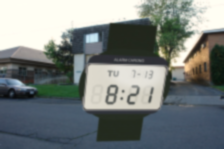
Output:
8,21
